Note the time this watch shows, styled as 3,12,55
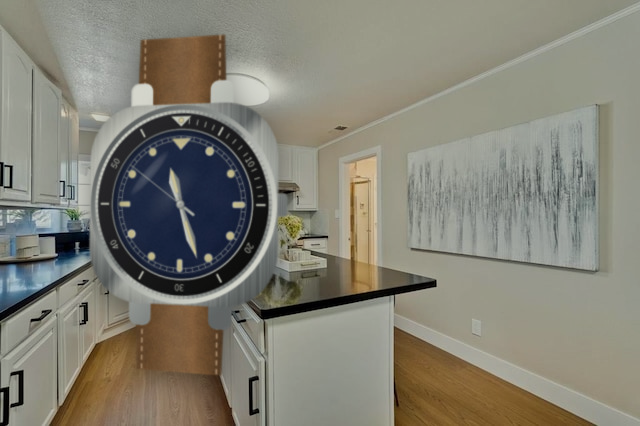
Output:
11,26,51
